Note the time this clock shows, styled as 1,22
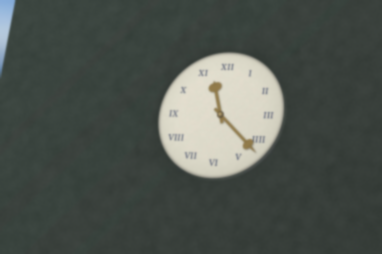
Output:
11,22
